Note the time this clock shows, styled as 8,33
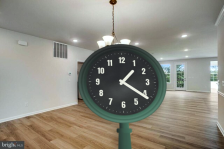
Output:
1,21
